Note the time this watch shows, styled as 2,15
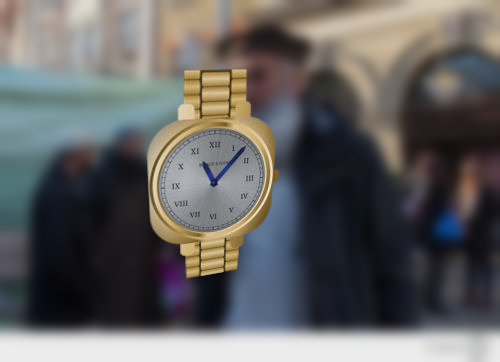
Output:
11,07
